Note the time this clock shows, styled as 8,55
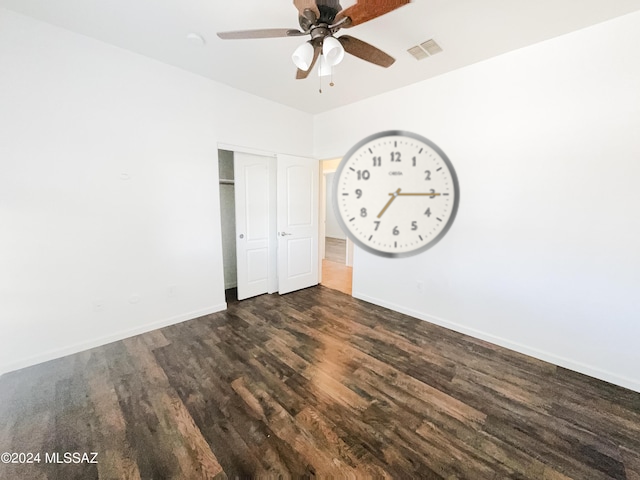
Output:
7,15
